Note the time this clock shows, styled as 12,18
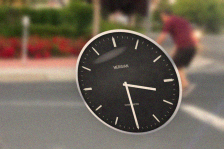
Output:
3,30
